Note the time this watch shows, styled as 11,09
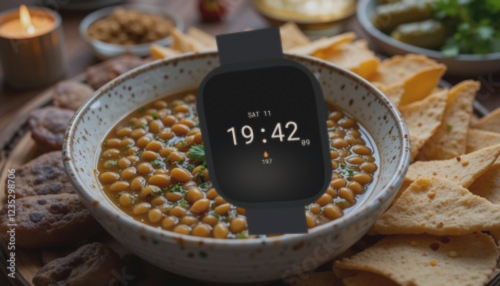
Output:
19,42
